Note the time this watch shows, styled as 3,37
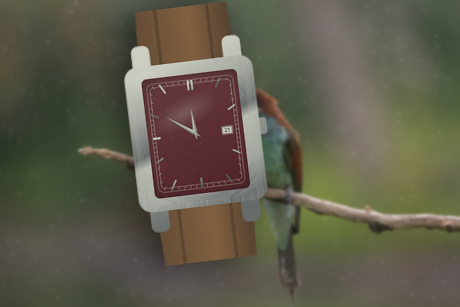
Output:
11,51
